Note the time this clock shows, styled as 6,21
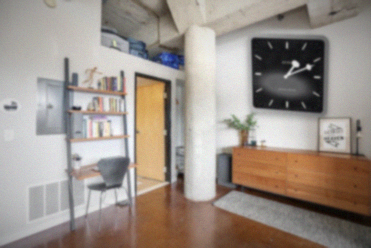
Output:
1,11
